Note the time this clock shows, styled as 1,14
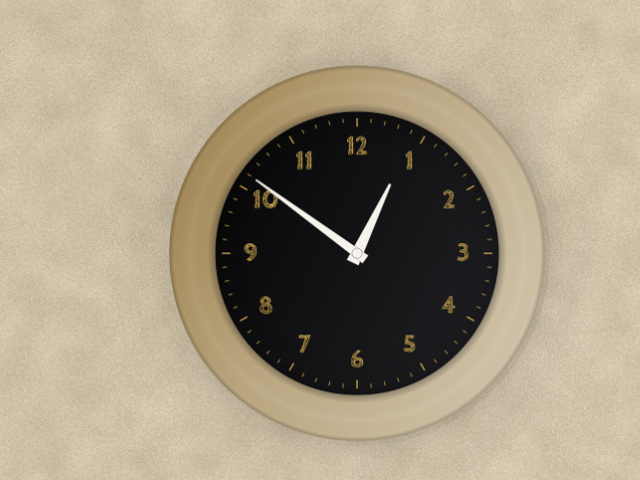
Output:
12,51
